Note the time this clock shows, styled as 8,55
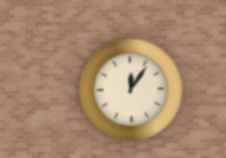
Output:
12,06
